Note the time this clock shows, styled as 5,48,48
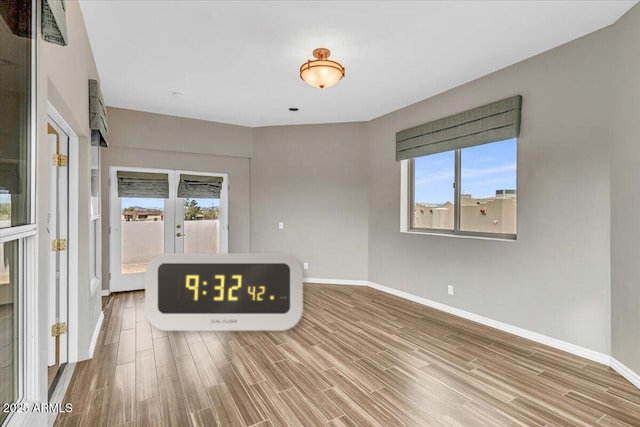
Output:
9,32,42
